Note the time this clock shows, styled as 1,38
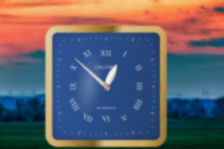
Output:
12,52
